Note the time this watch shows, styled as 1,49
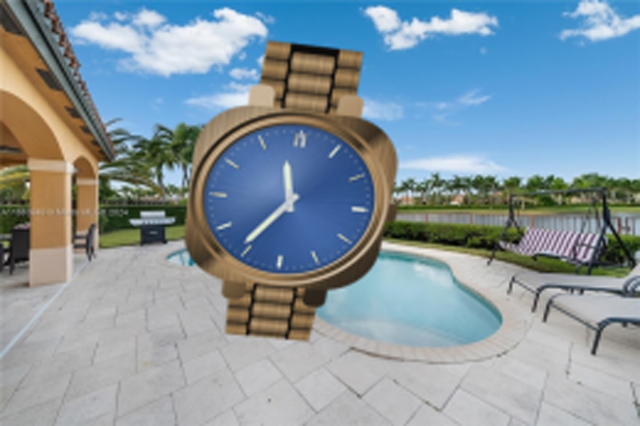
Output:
11,36
